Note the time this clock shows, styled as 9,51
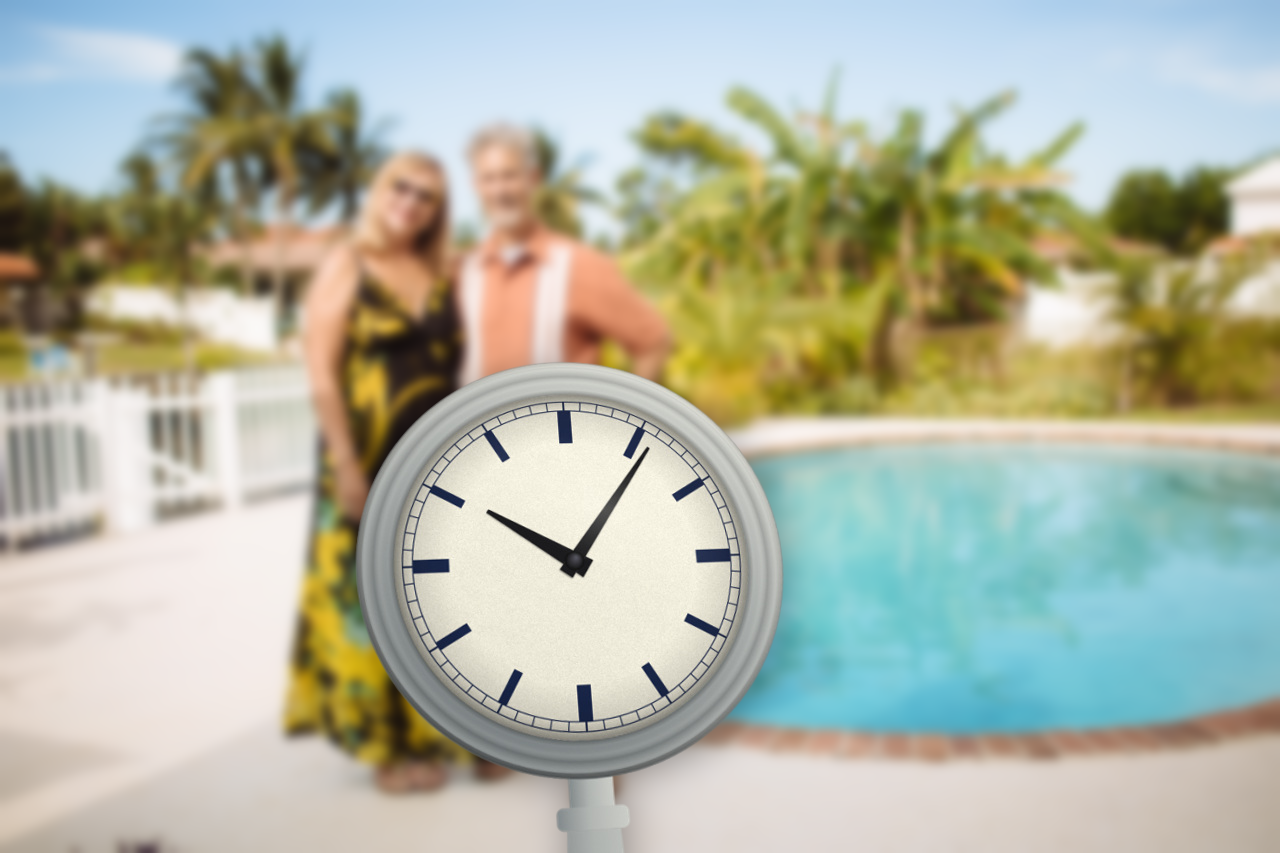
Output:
10,06
